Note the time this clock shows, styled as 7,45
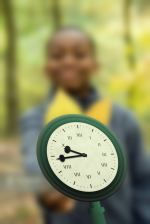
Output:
9,44
